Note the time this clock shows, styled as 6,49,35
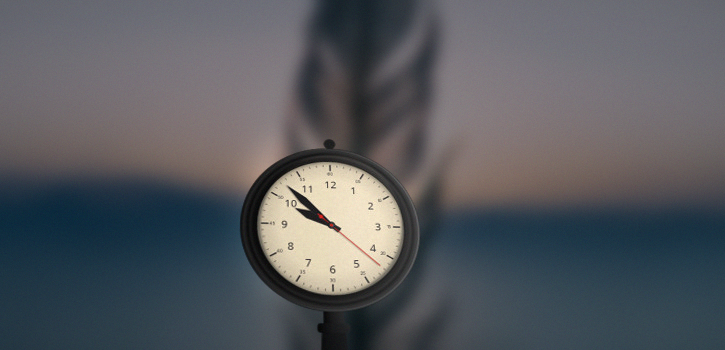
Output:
9,52,22
